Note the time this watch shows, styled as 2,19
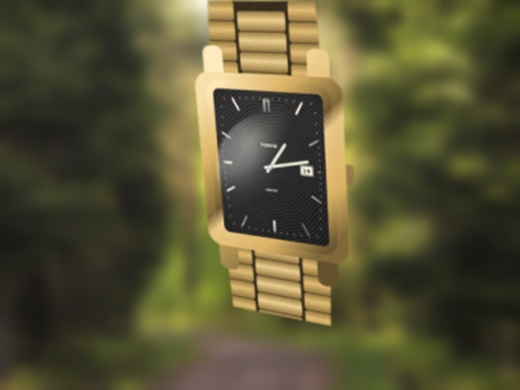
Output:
1,13
